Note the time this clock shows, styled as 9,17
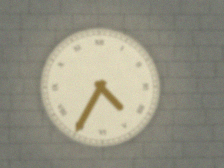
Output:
4,35
